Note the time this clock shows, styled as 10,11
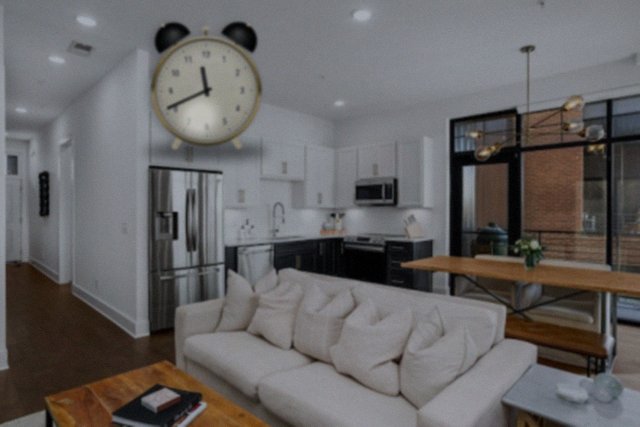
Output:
11,41
